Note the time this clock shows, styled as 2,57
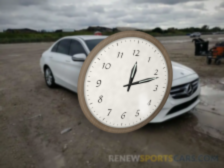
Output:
12,12
